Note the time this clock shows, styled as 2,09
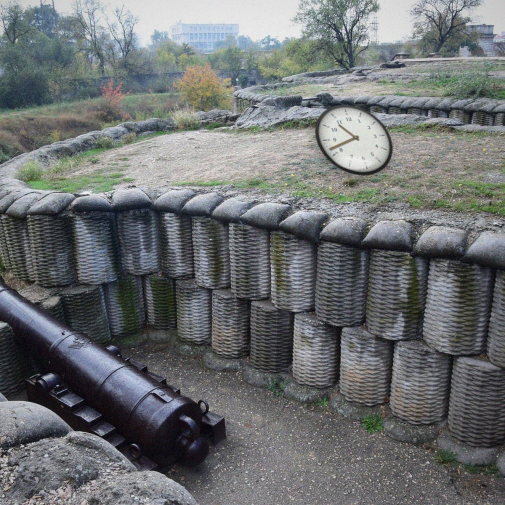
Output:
10,42
